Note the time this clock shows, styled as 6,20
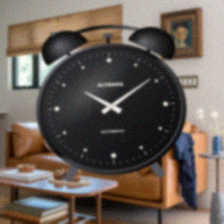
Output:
10,09
